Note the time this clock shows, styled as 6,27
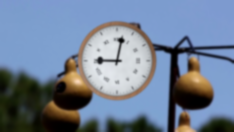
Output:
9,02
